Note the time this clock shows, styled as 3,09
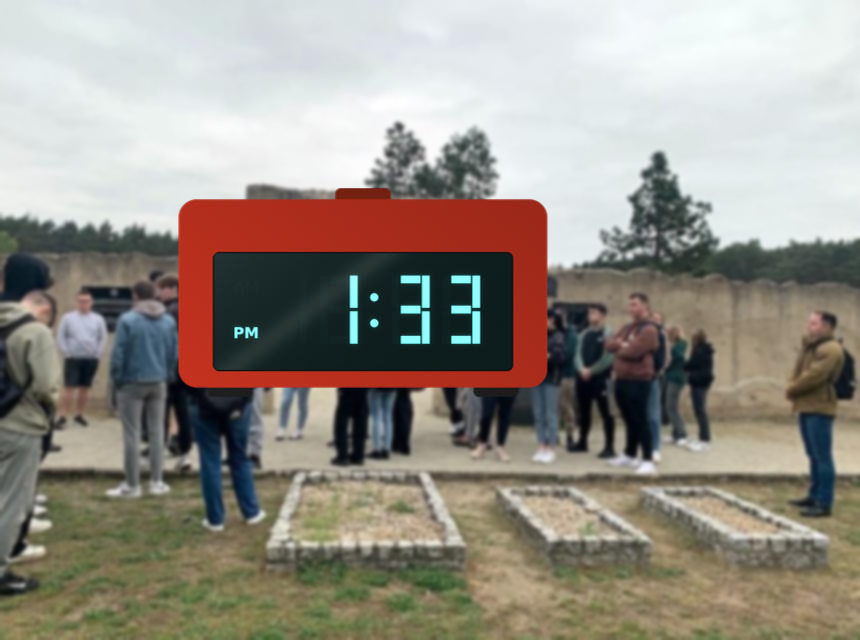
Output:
1,33
